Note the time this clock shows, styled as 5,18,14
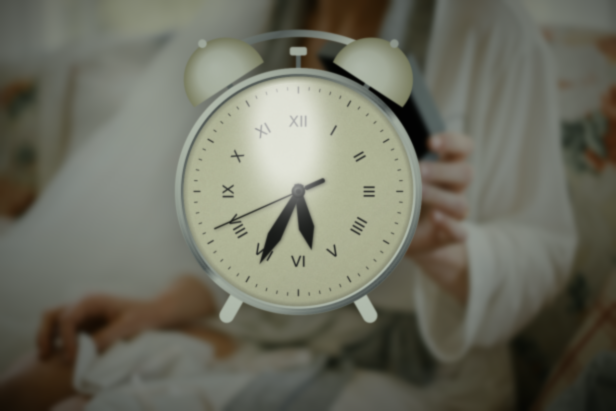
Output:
5,34,41
